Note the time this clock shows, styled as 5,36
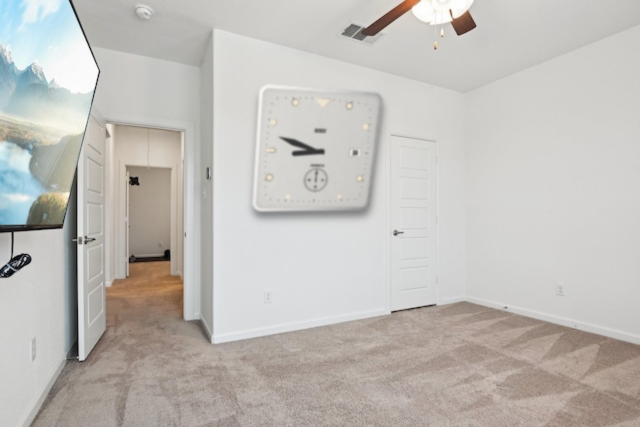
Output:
8,48
